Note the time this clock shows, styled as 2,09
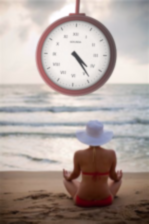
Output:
4,24
